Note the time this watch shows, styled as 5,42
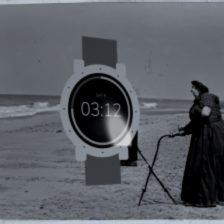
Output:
3,12
